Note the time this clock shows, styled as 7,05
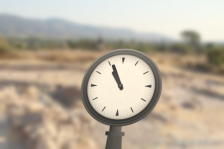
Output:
10,56
